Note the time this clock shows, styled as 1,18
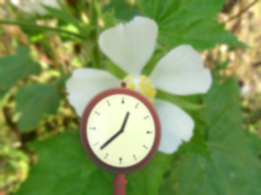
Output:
12,38
